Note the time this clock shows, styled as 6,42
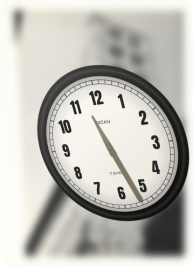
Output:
11,27
